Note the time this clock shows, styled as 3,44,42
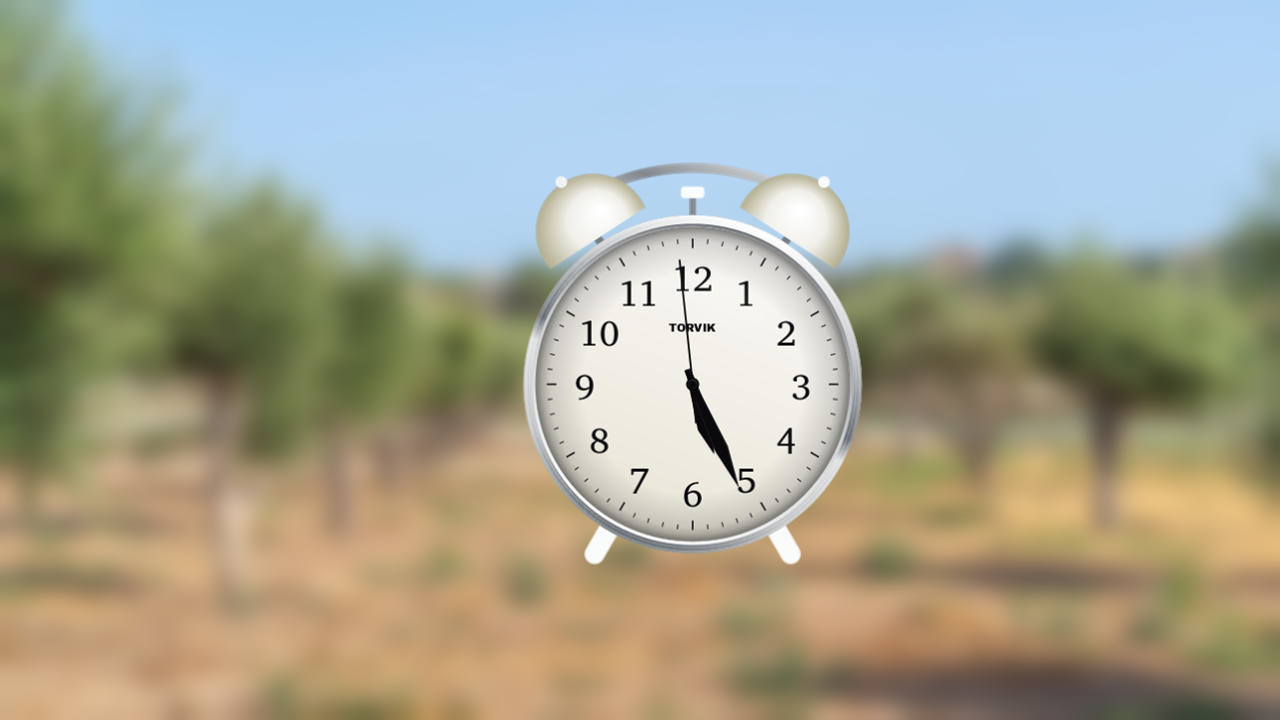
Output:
5,25,59
